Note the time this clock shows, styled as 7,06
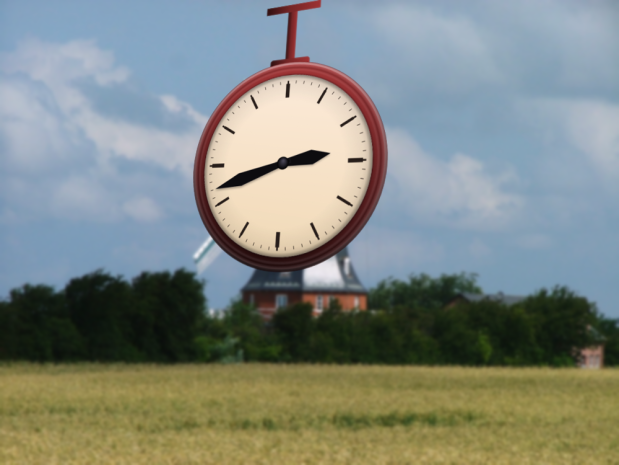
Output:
2,42
